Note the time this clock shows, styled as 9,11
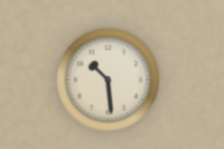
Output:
10,29
